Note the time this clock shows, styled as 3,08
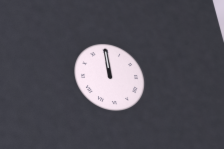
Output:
12,00
